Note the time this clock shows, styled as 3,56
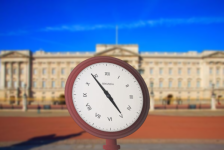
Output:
4,54
